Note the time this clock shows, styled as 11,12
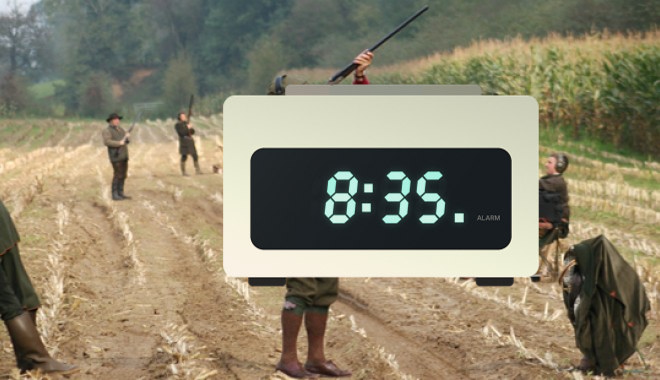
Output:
8,35
